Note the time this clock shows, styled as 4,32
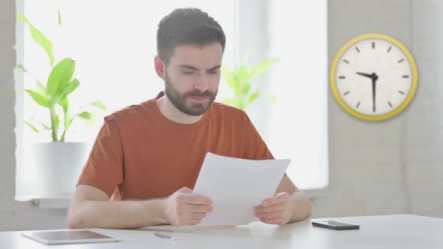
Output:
9,30
